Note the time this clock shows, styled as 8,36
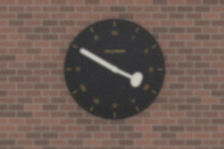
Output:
3,50
